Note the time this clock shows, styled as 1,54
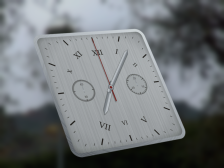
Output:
7,07
